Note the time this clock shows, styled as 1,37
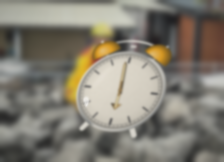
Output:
5,59
